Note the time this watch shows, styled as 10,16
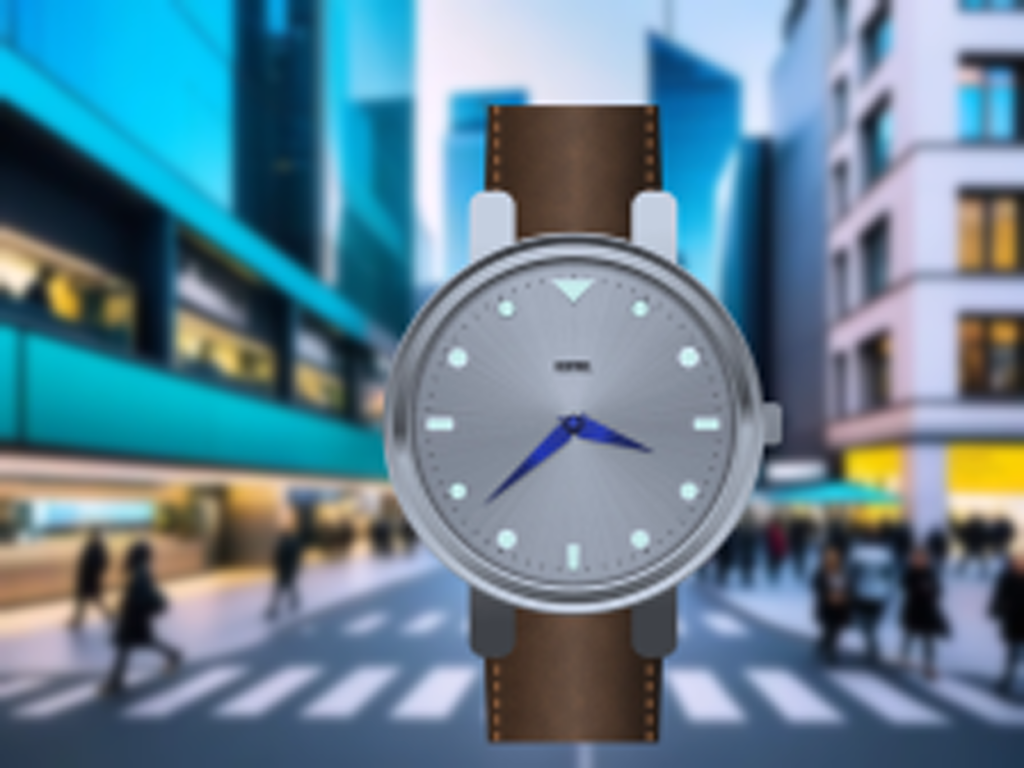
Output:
3,38
